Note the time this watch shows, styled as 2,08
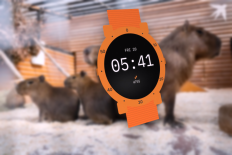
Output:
5,41
